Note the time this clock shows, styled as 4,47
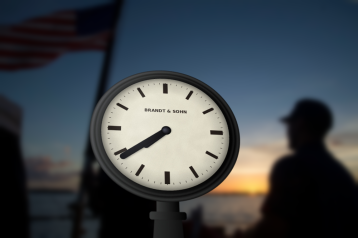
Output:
7,39
